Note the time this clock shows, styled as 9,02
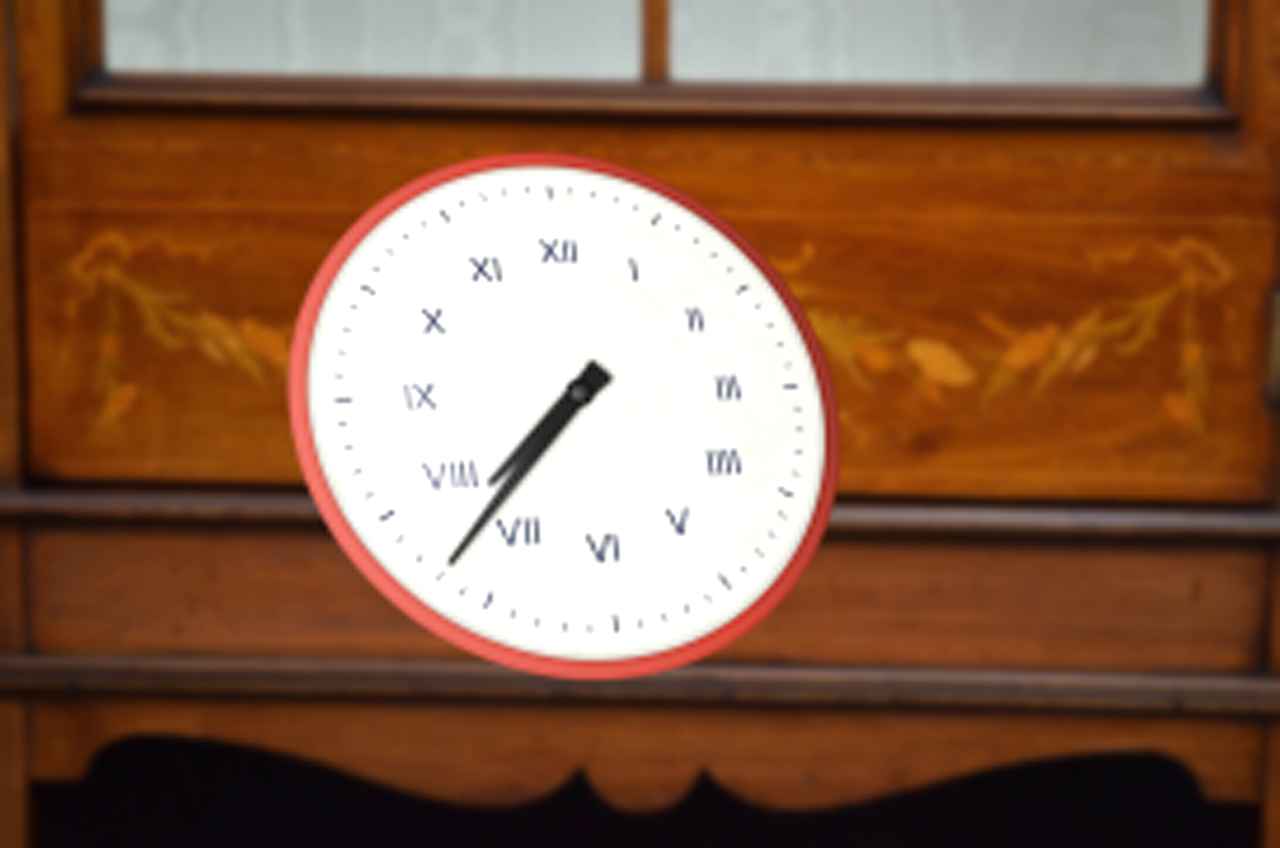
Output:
7,37
